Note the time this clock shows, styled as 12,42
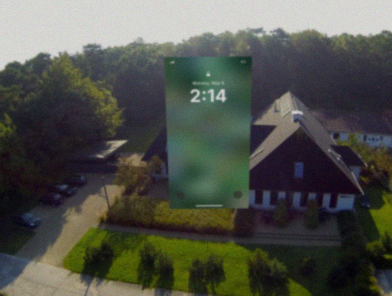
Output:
2,14
